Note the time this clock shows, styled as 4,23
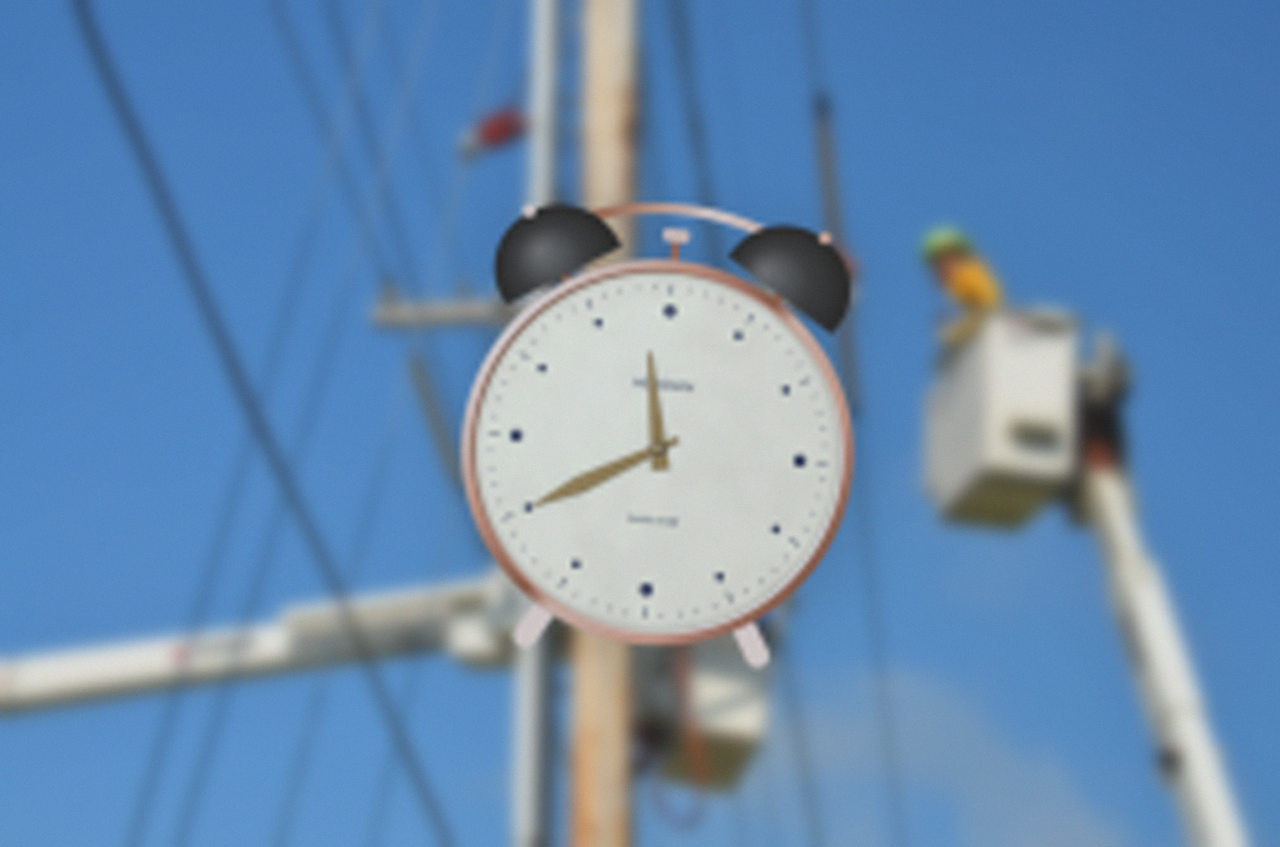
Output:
11,40
